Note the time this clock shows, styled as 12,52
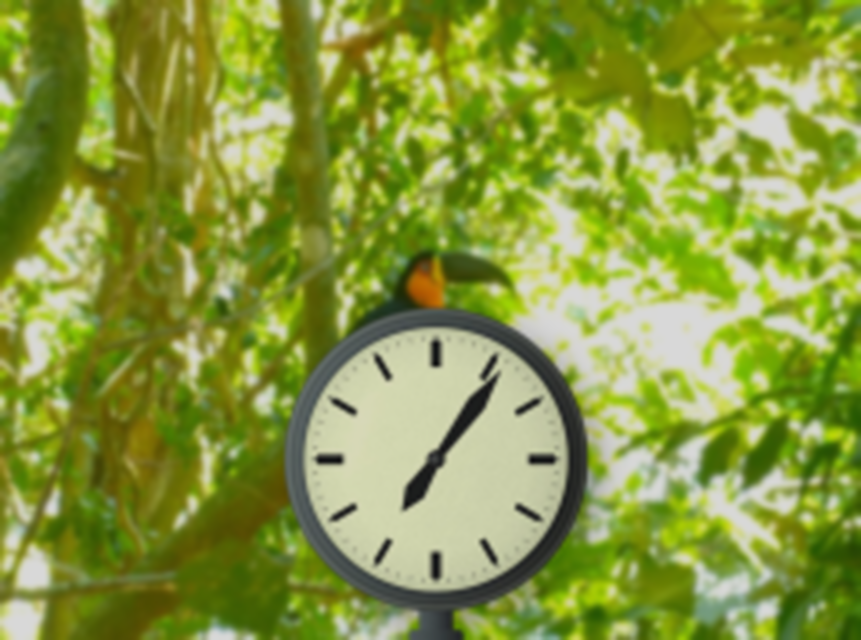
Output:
7,06
